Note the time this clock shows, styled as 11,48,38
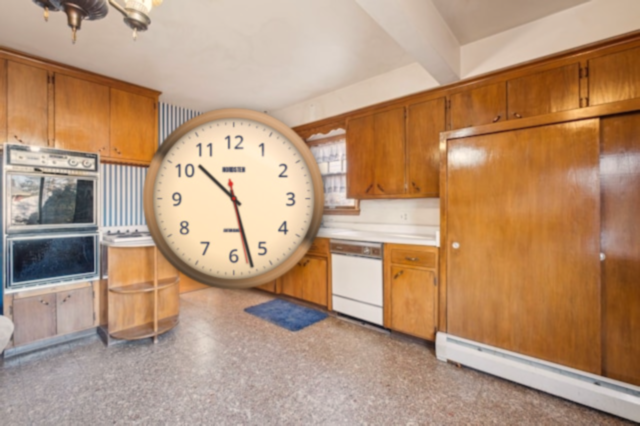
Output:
10,27,28
